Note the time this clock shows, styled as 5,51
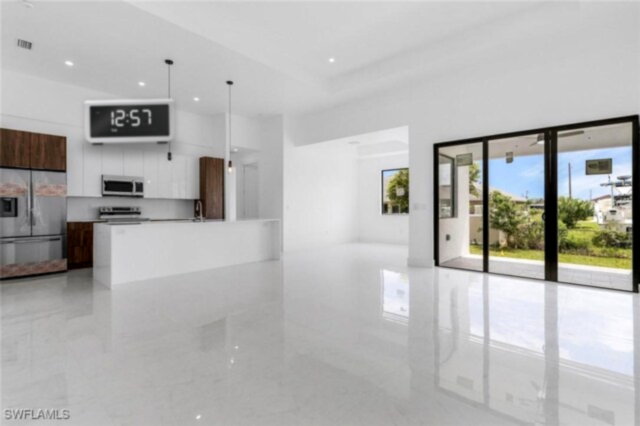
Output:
12,57
